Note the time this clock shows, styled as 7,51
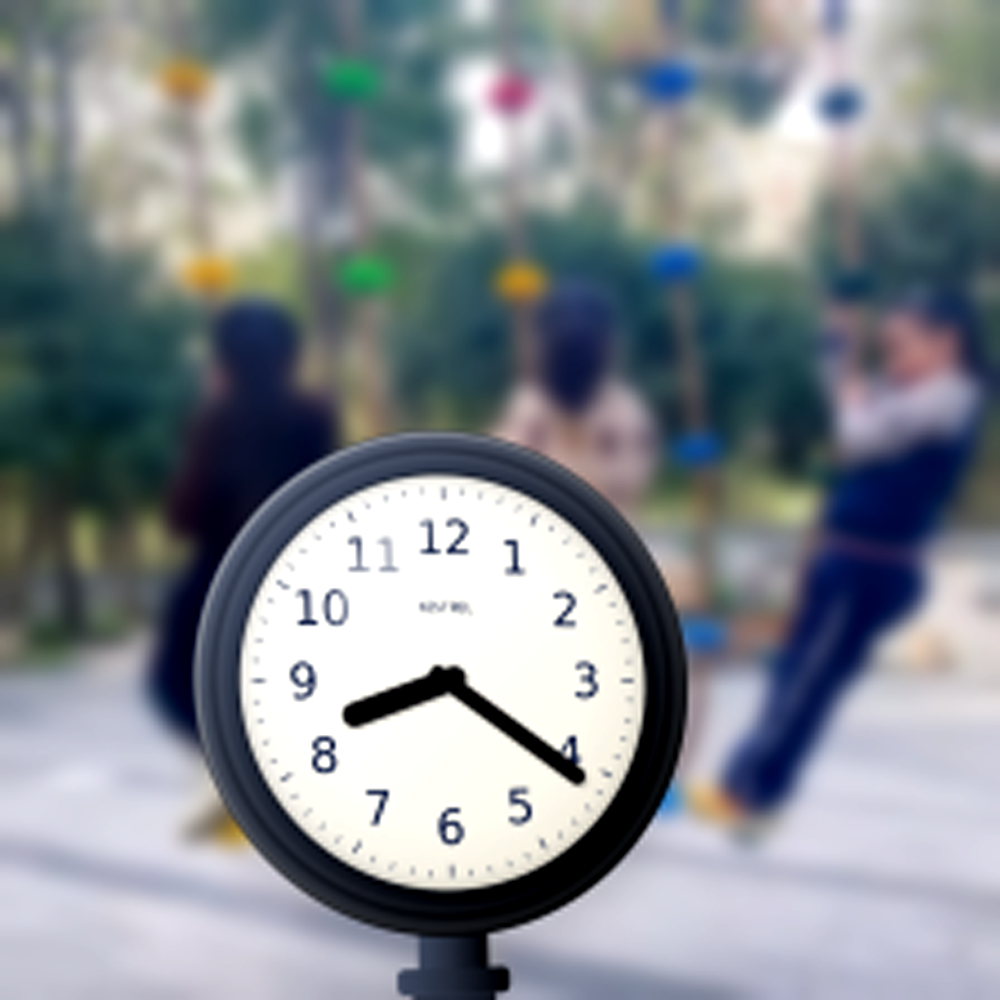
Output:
8,21
